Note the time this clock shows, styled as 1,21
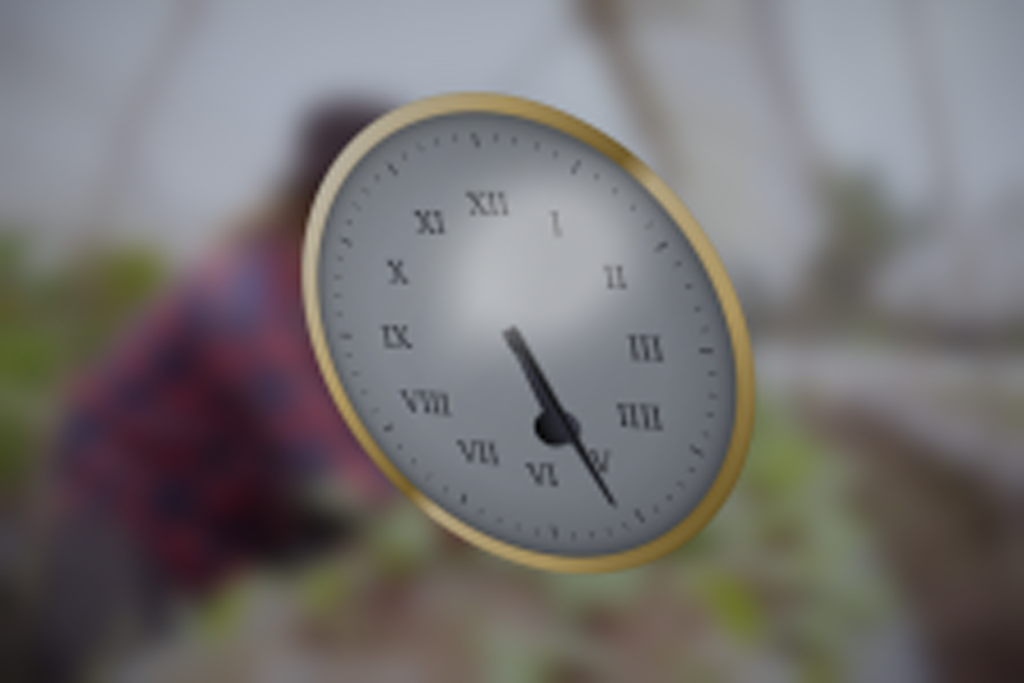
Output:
5,26
